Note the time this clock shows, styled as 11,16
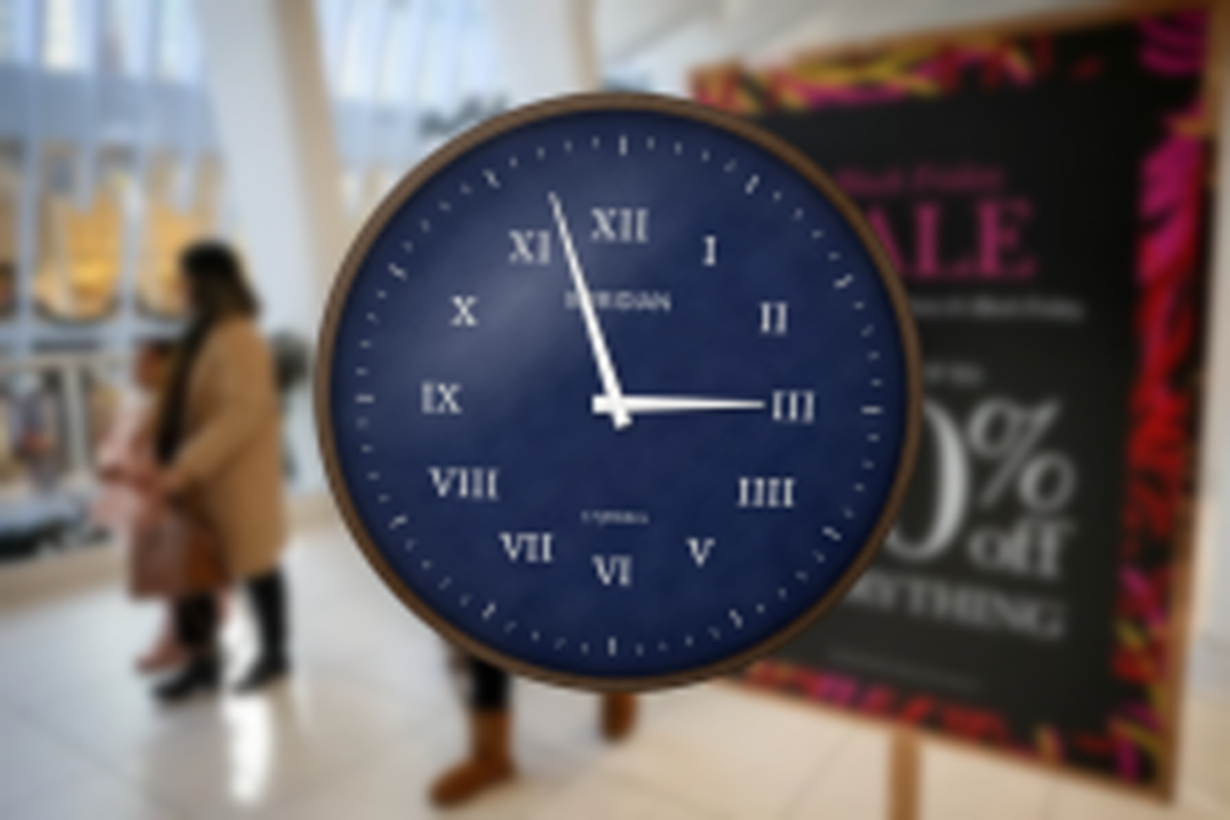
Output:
2,57
